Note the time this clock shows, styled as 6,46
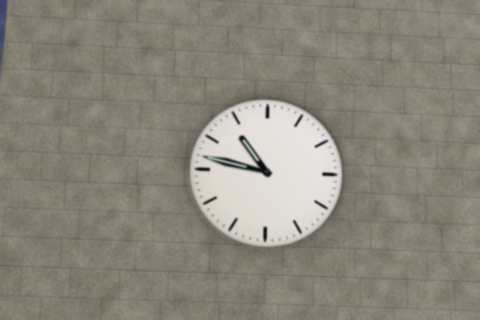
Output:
10,47
